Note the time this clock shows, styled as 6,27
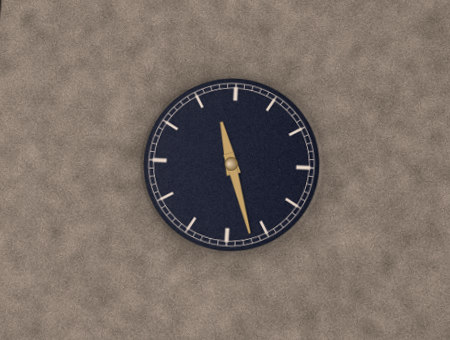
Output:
11,27
